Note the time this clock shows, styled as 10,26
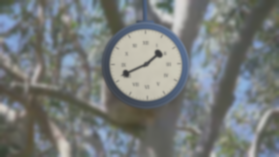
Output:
1,41
